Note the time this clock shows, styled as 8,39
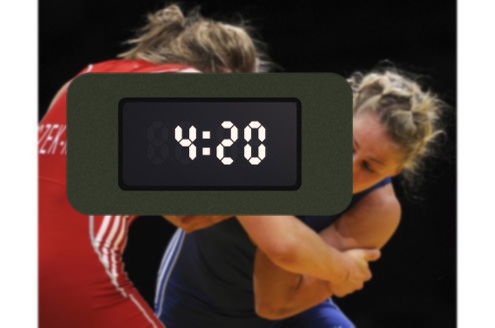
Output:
4,20
